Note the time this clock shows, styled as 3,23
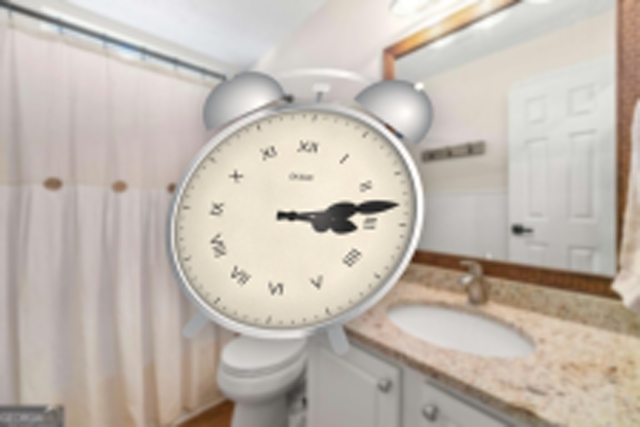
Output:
3,13
